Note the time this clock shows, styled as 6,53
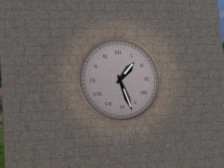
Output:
1,27
